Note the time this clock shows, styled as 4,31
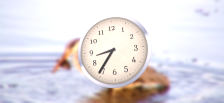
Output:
8,36
